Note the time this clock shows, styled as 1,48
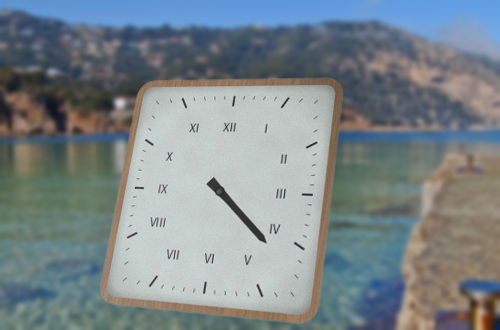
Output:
4,22
